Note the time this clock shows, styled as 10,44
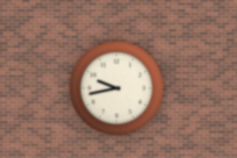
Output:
9,43
